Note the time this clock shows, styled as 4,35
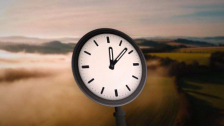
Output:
12,08
